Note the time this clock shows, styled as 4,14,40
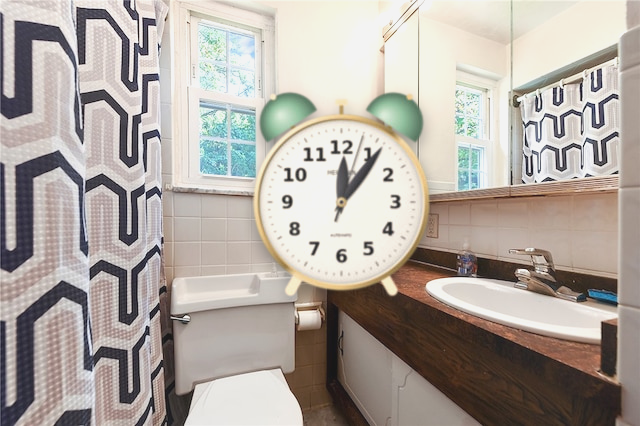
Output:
12,06,03
